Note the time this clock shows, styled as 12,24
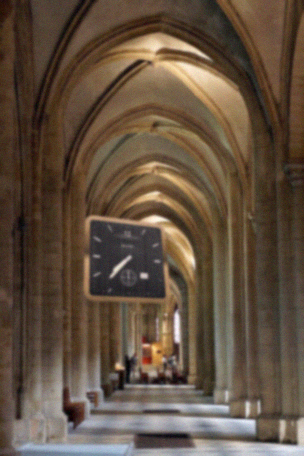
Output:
7,37
